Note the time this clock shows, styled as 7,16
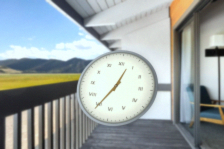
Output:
12,35
